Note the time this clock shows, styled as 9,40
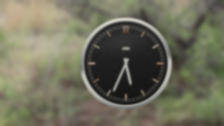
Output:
5,34
